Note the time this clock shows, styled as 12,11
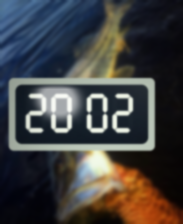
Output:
20,02
